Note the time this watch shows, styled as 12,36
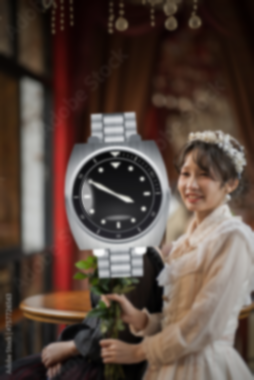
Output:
3,50
